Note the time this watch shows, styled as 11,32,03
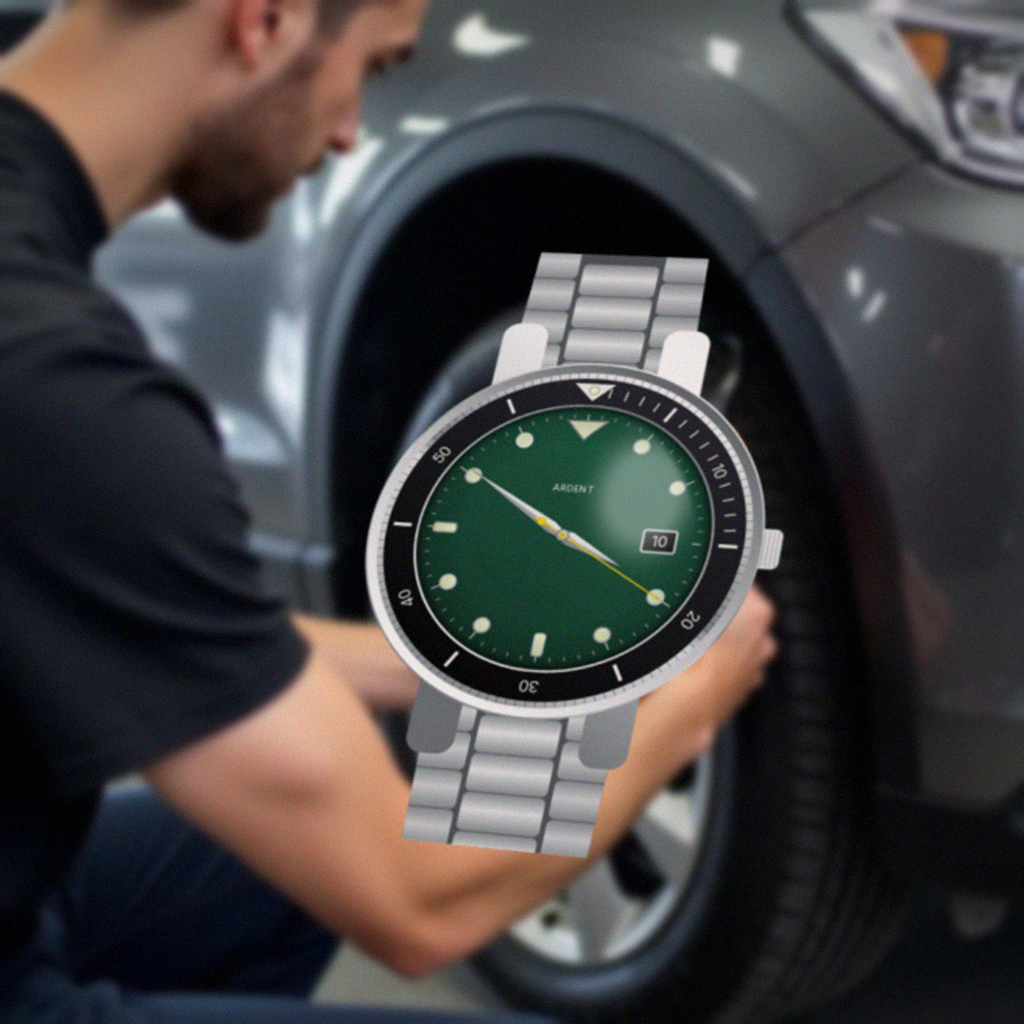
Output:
3,50,20
